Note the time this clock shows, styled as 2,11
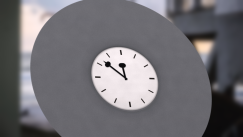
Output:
11,52
